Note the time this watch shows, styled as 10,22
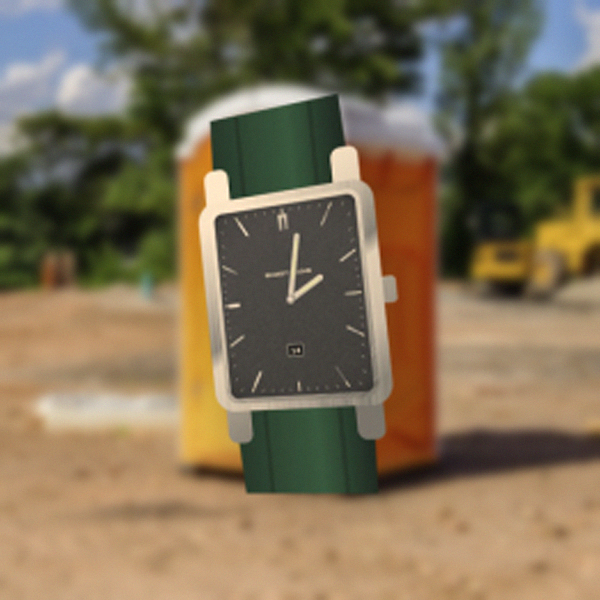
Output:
2,02
